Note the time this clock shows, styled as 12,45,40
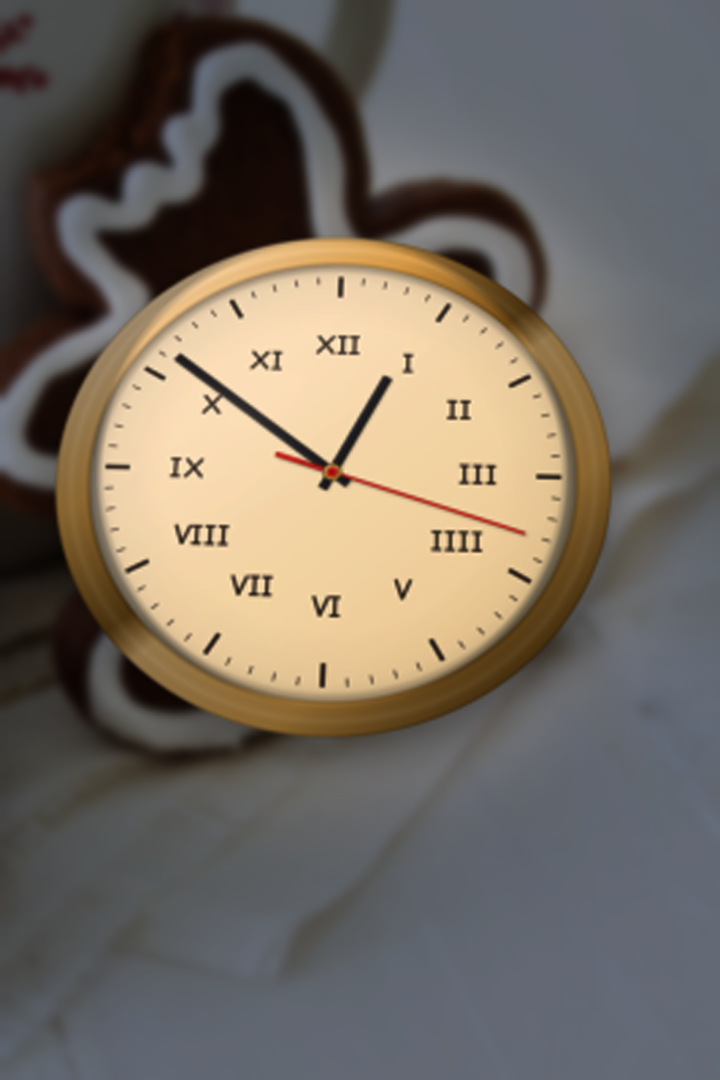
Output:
12,51,18
